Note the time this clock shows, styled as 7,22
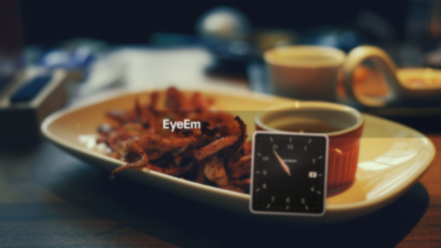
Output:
10,54
